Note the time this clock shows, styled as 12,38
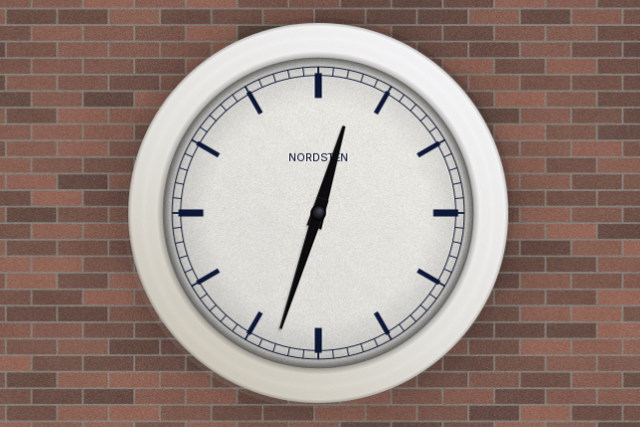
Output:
12,33
